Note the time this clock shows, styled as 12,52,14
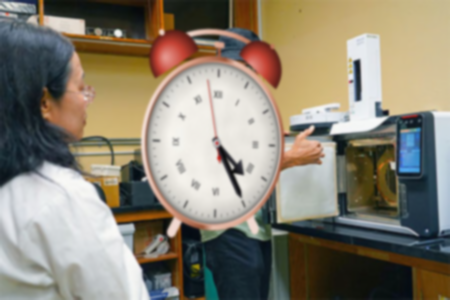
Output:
4,24,58
